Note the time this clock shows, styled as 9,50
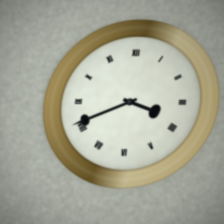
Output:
3,41
